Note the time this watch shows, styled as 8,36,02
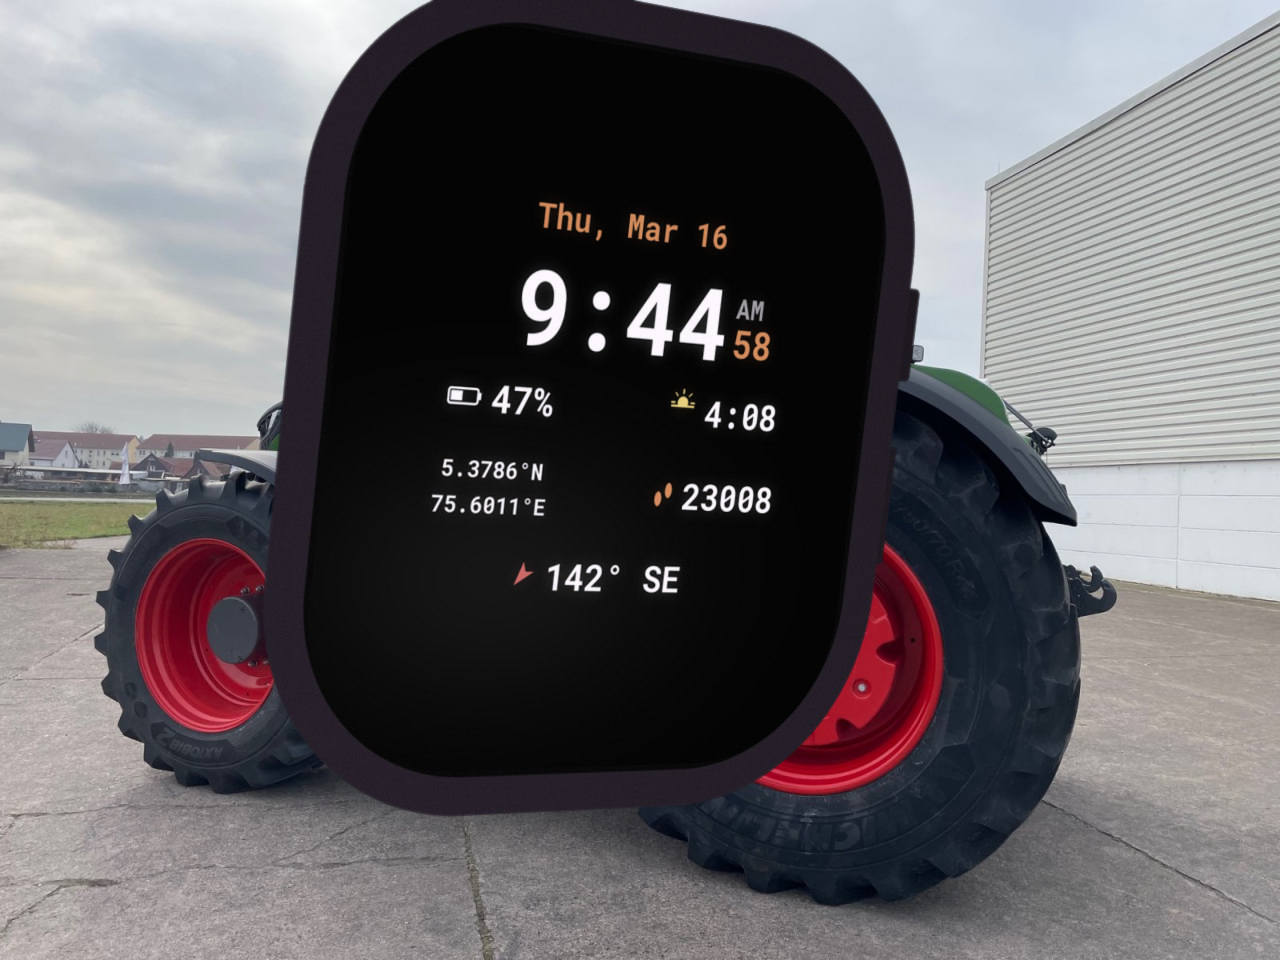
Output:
9,44,58
